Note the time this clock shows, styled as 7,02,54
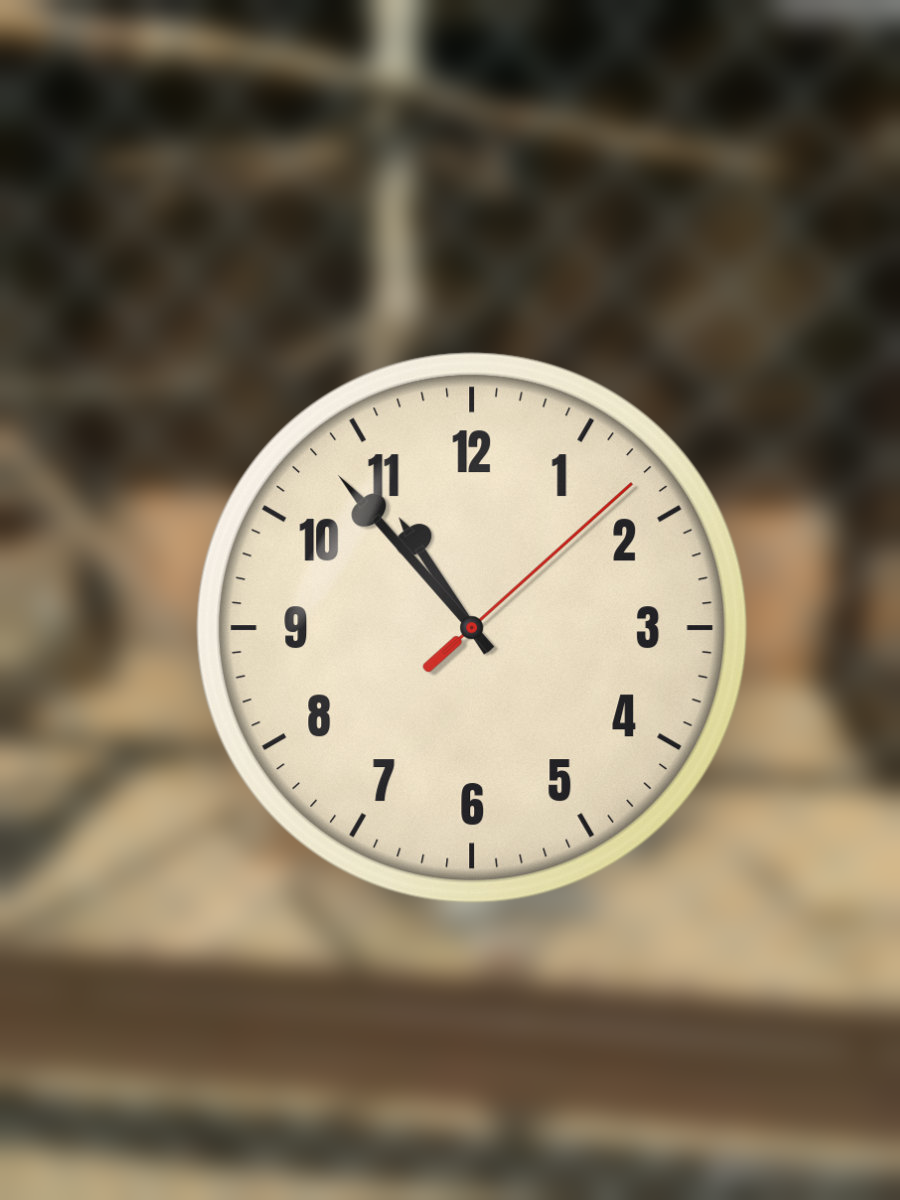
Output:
10,53,08
